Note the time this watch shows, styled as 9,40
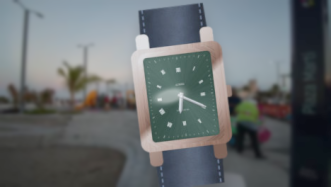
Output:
6,20
